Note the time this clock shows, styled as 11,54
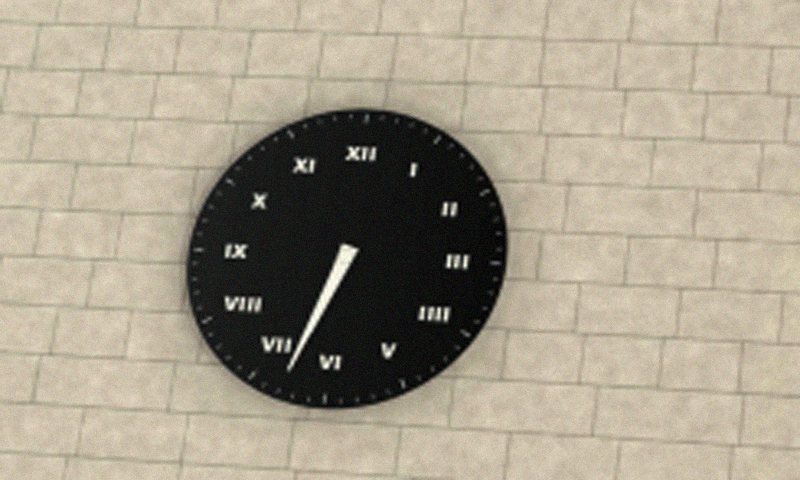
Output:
6,33
